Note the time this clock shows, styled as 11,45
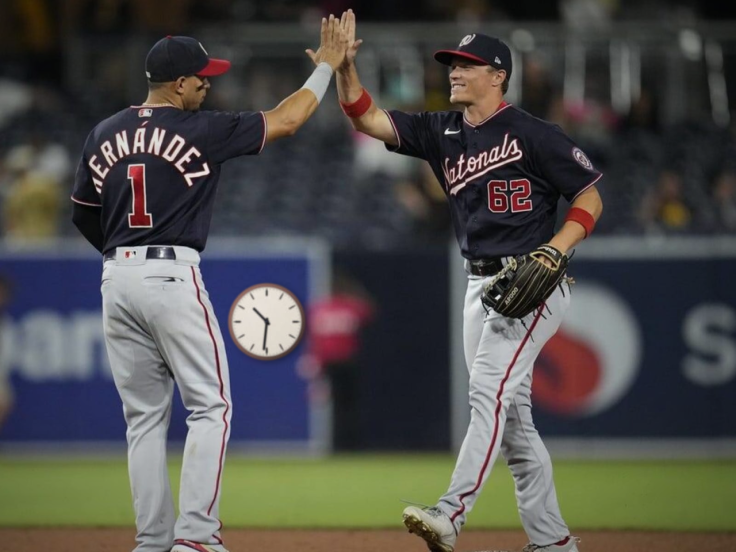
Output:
10,31
